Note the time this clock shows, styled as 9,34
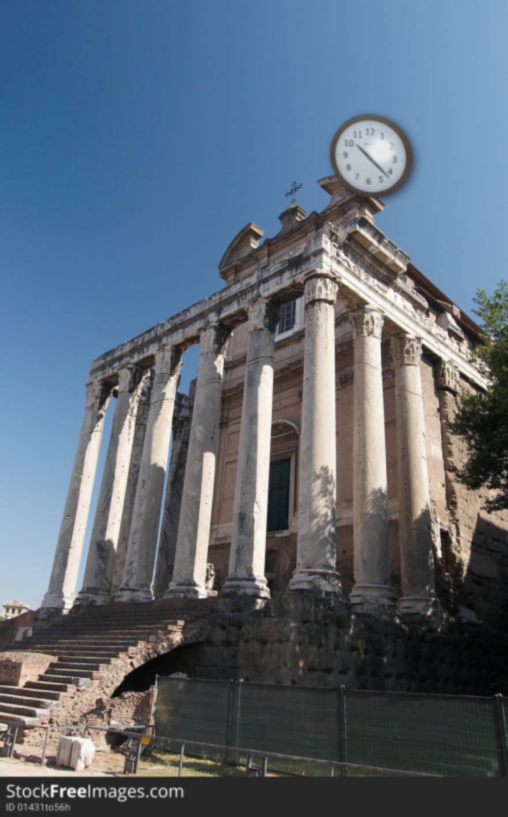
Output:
10,22
